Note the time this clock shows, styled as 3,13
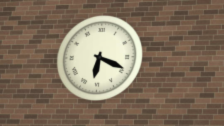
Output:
6,19
